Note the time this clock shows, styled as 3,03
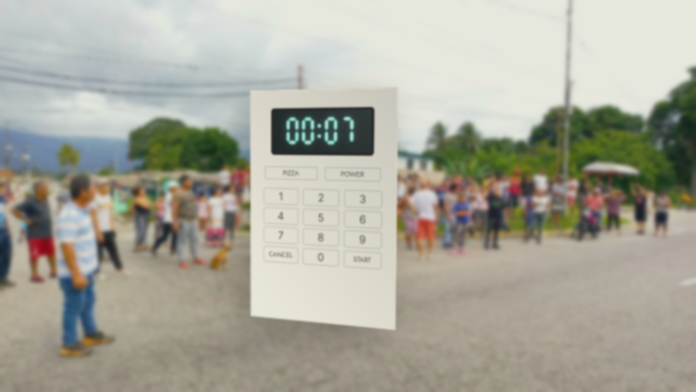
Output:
0,07
